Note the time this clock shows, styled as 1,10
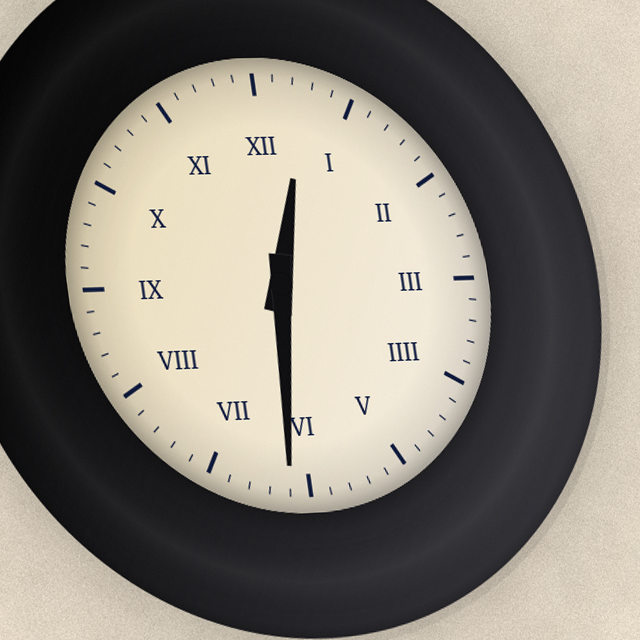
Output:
12,31
